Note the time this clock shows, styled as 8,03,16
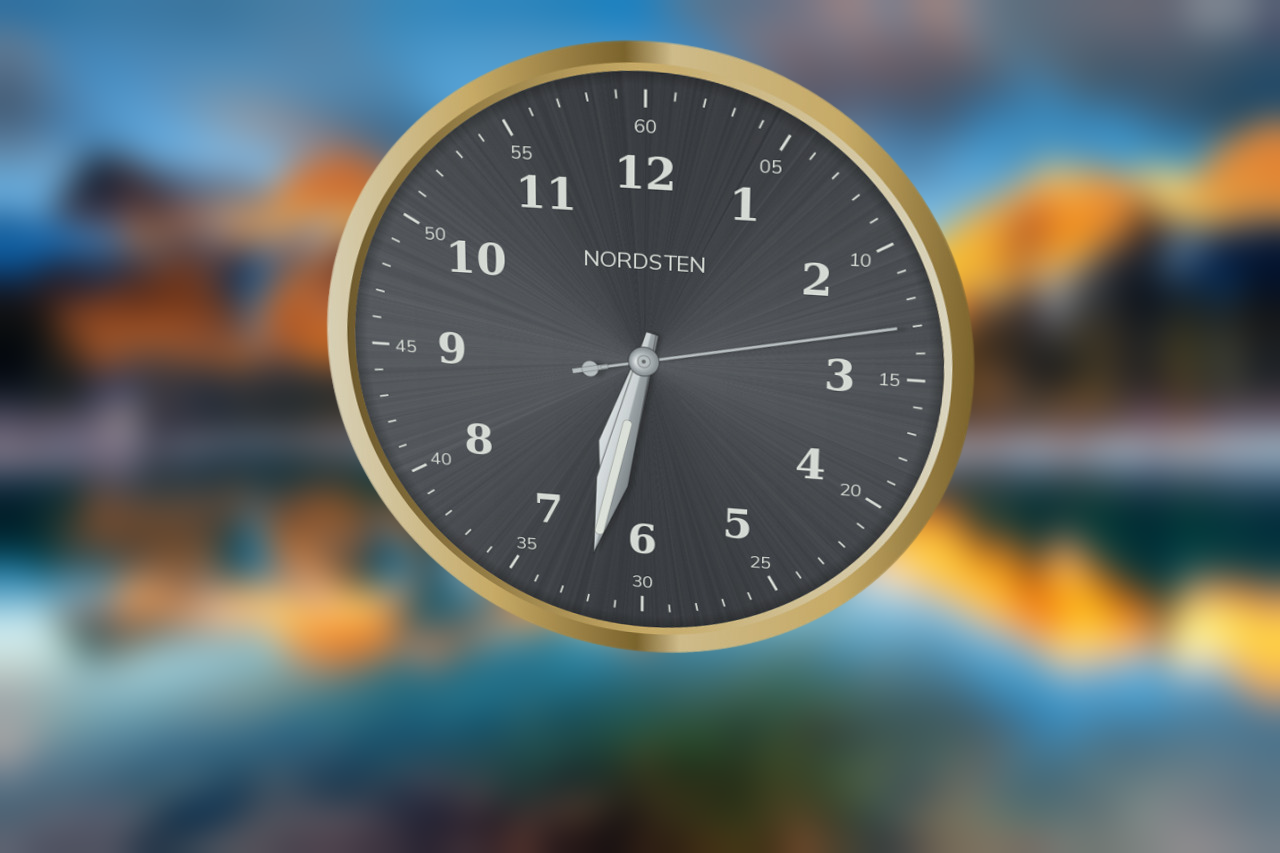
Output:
6,32,13
